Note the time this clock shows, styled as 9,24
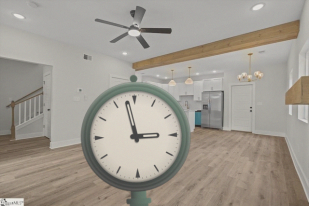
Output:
2,58
